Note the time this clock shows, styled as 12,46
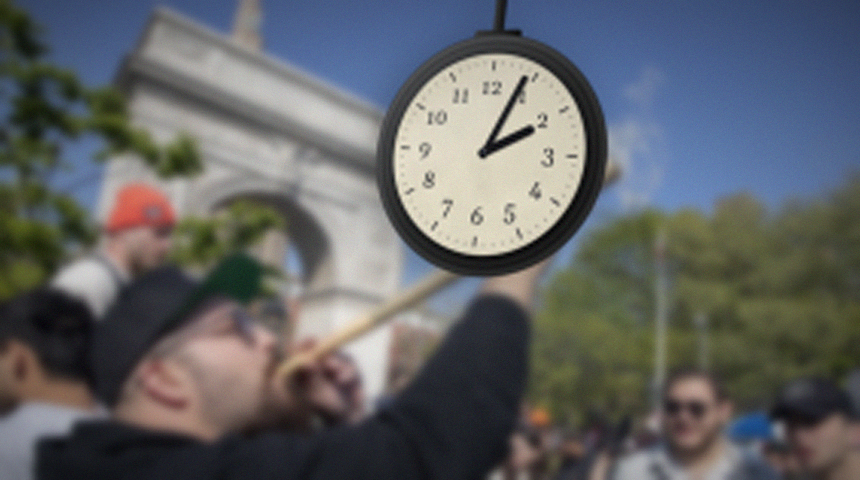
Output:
2,04
